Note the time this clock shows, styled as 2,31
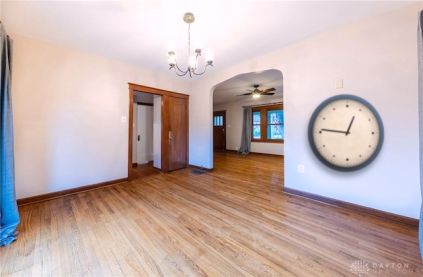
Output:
12,46
